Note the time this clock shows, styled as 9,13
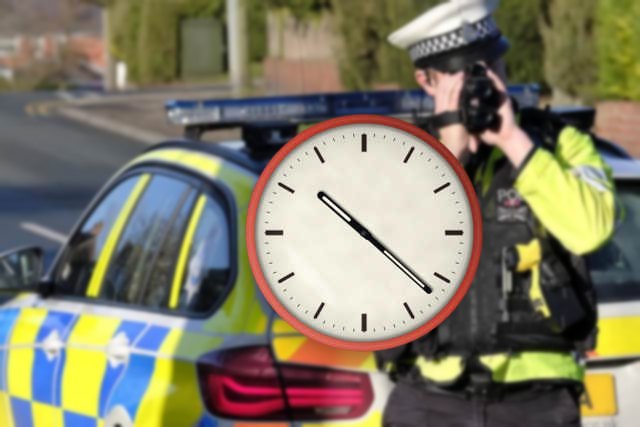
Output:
10,22
